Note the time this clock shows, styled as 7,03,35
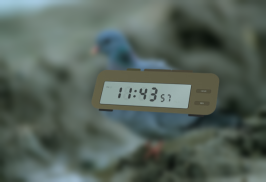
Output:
11,43,57
